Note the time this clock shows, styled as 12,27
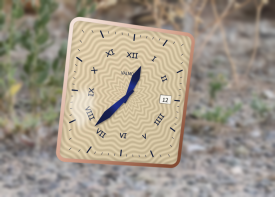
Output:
12,37
